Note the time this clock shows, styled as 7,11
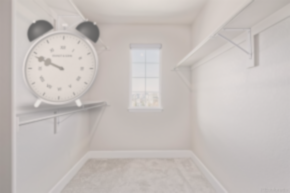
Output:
9,49
